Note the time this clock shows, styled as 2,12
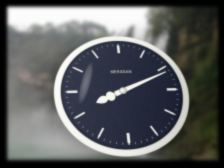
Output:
8,11
